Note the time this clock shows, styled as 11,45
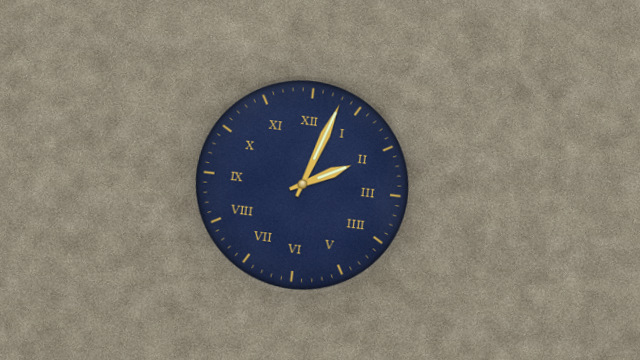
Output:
2,03
